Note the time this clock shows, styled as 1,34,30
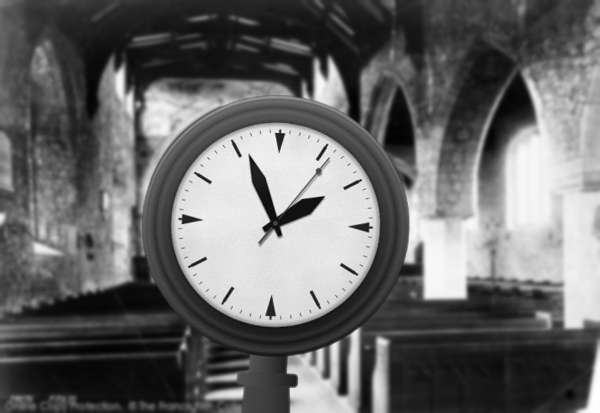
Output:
1,56,06
